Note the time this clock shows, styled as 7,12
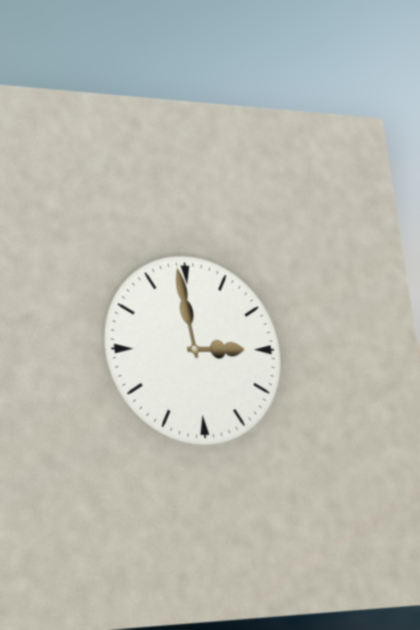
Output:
2,59
